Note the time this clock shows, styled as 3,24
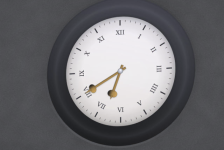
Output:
6,40
